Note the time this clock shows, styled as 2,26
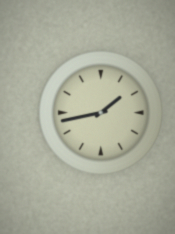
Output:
1,43
